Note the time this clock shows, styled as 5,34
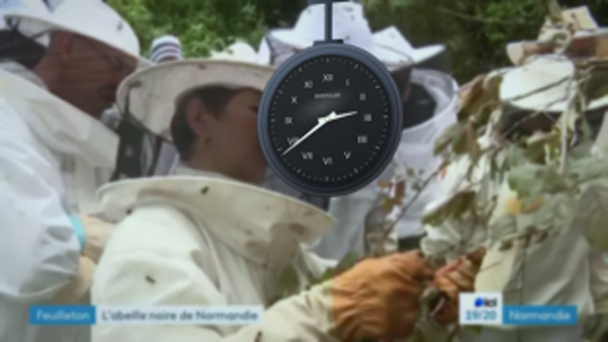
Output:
2,39
